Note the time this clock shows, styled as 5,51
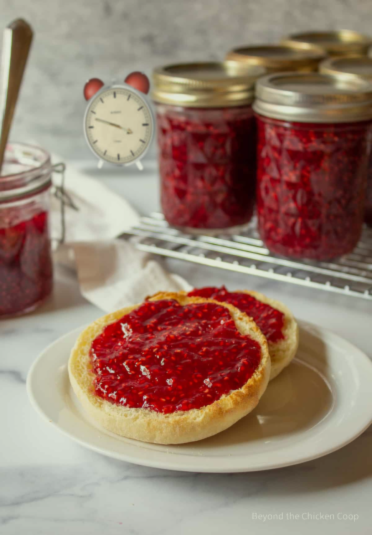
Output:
3,48
